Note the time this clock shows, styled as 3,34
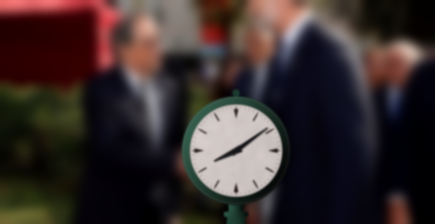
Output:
8,09
